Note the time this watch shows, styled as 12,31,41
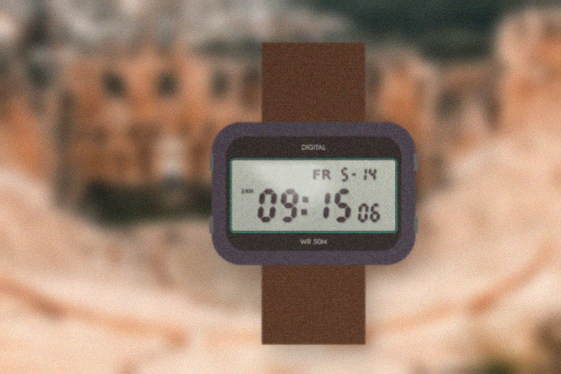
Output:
9,15,06
